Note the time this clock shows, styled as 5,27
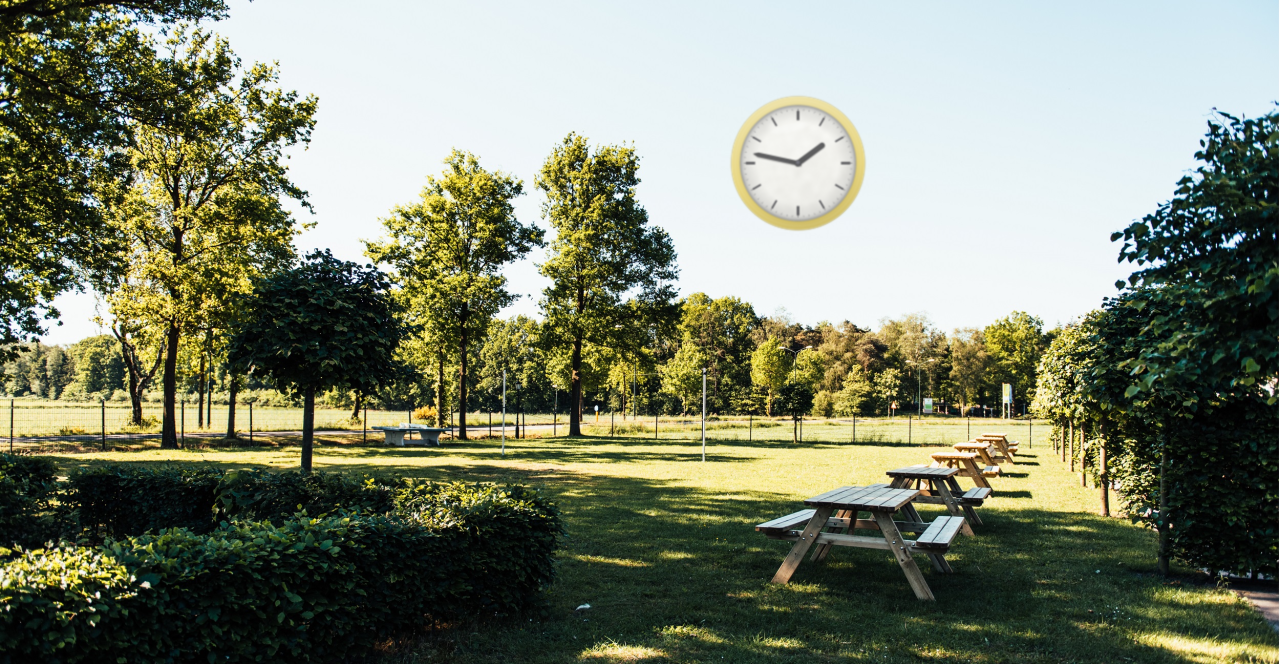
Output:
1,47
